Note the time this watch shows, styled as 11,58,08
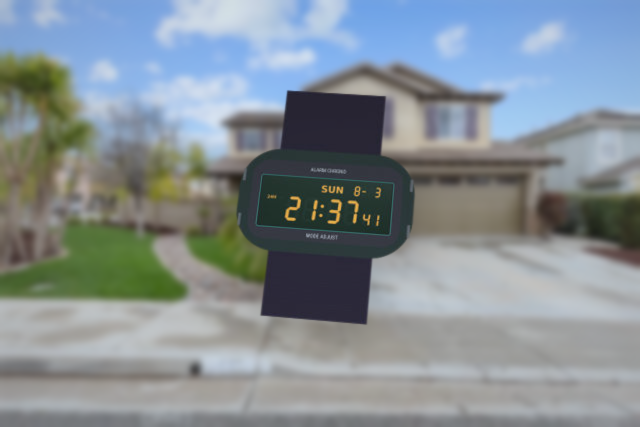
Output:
21,37,41
